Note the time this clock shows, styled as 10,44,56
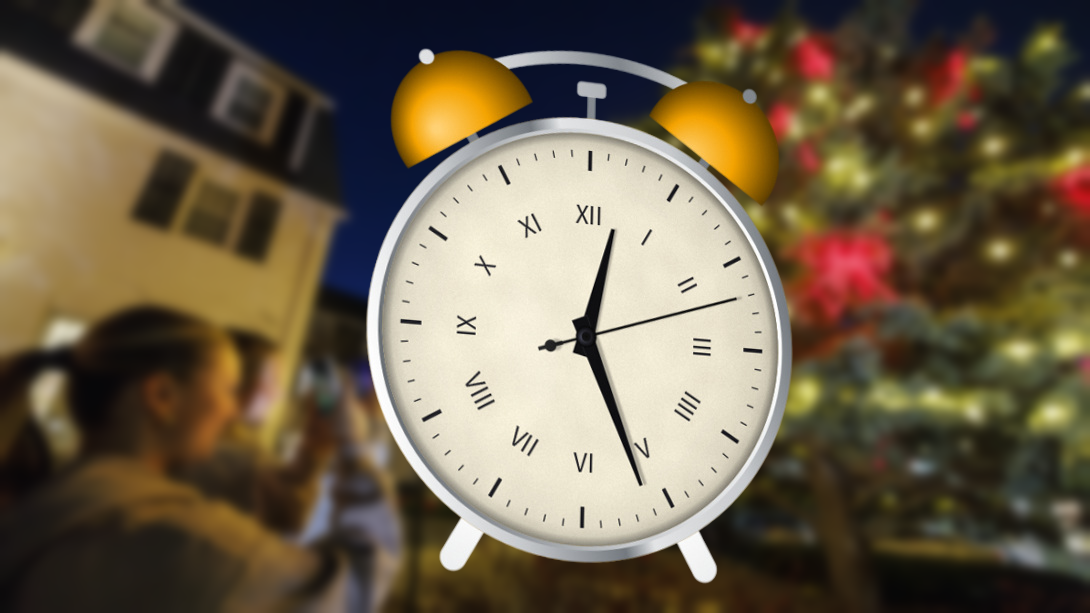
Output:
12,26,12
